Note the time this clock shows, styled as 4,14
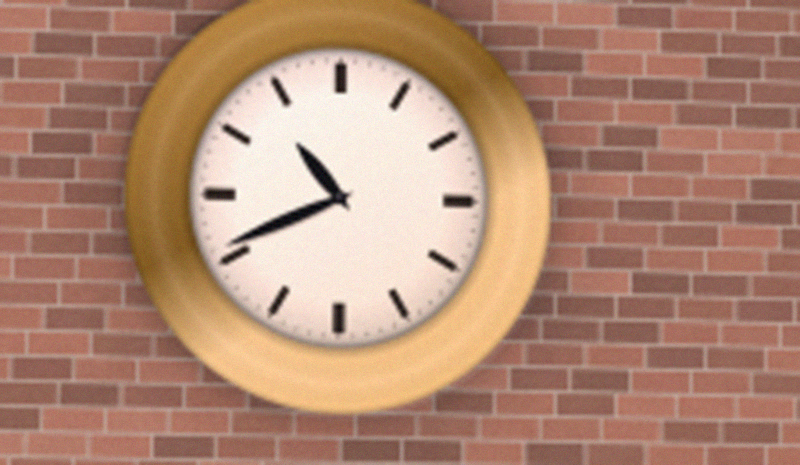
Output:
10,41
